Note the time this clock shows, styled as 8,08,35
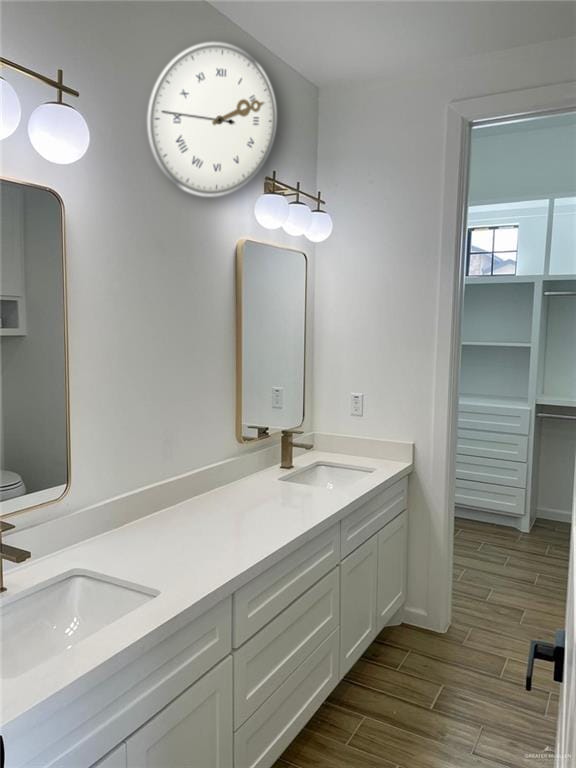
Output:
2,11,46
